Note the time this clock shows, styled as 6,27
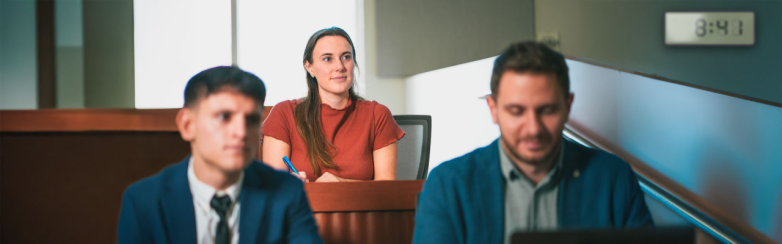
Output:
8,41
